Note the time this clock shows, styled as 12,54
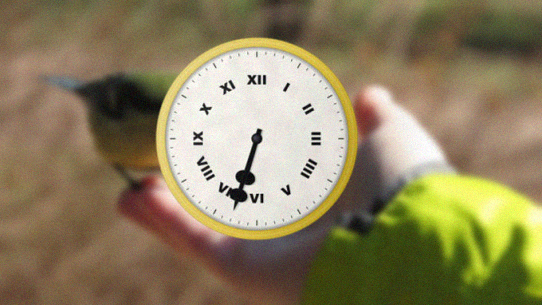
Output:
6,33
